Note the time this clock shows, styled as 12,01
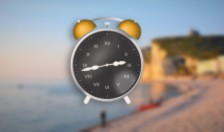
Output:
2,43
